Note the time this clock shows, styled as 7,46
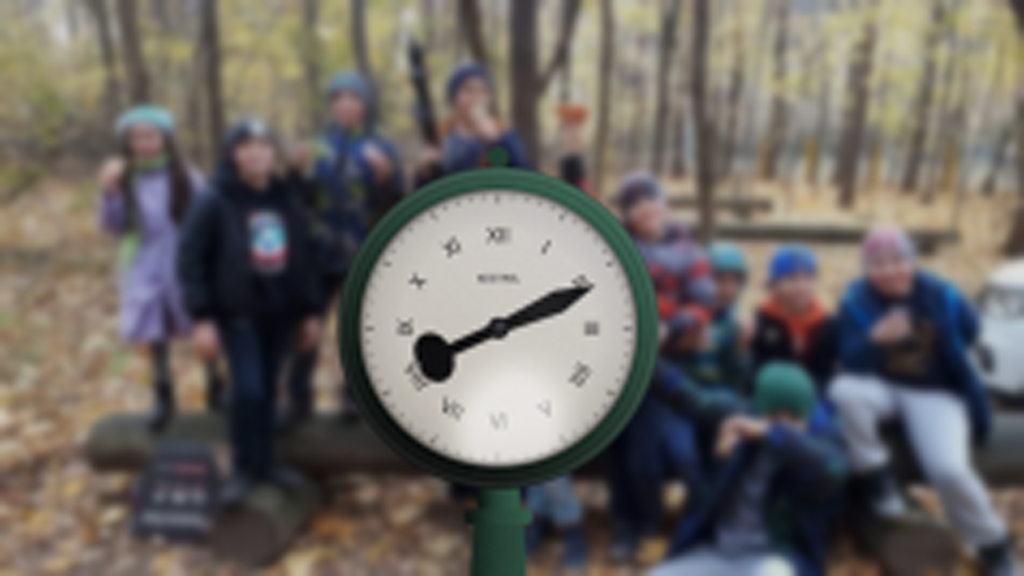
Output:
8,11
